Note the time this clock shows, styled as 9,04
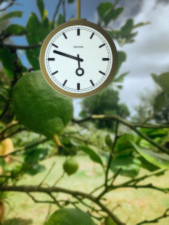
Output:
5,48
